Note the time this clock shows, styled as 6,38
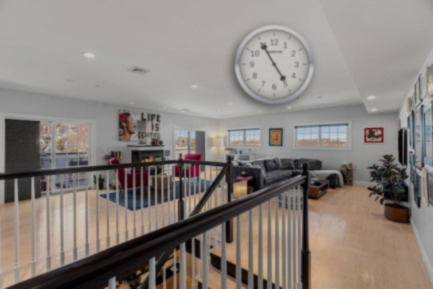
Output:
4,55
